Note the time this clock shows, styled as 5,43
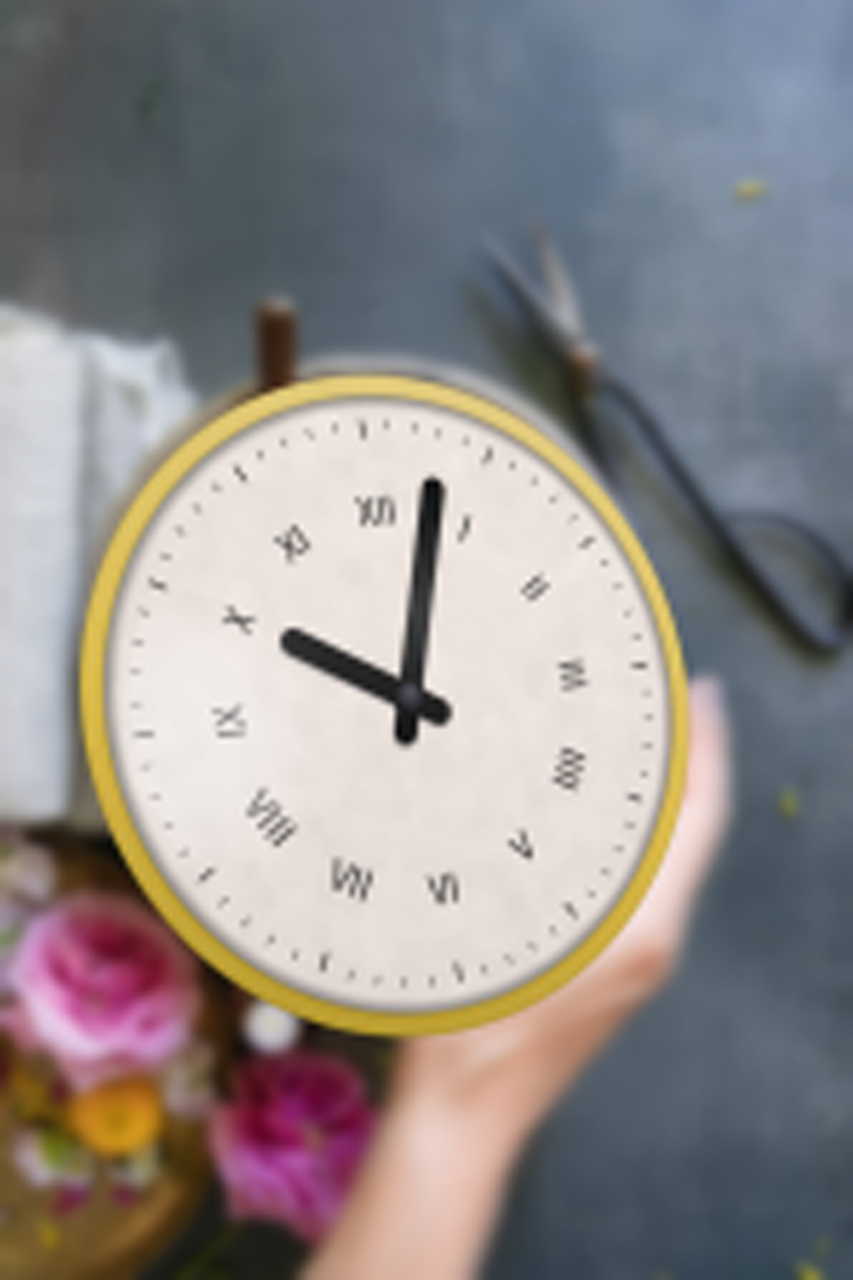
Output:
10,03
